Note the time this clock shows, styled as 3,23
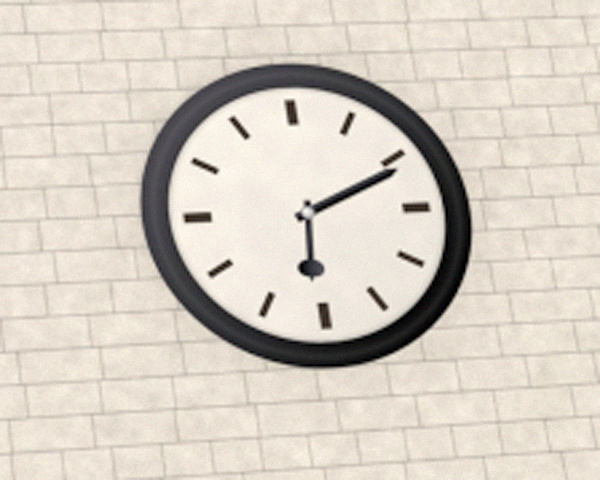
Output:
6,11
